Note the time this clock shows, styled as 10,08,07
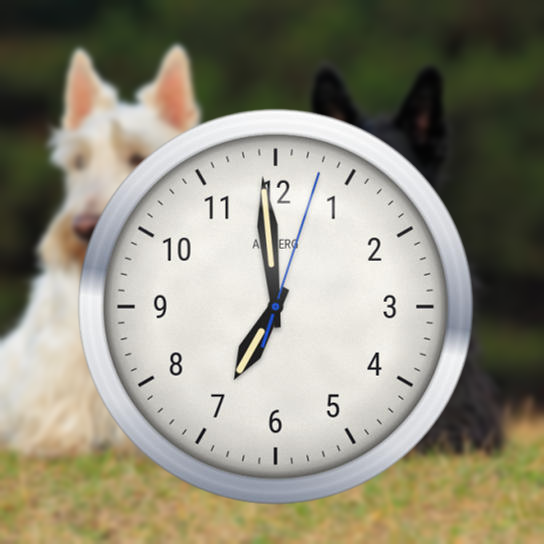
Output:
6,59,03
